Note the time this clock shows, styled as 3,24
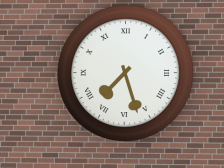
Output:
7,27
